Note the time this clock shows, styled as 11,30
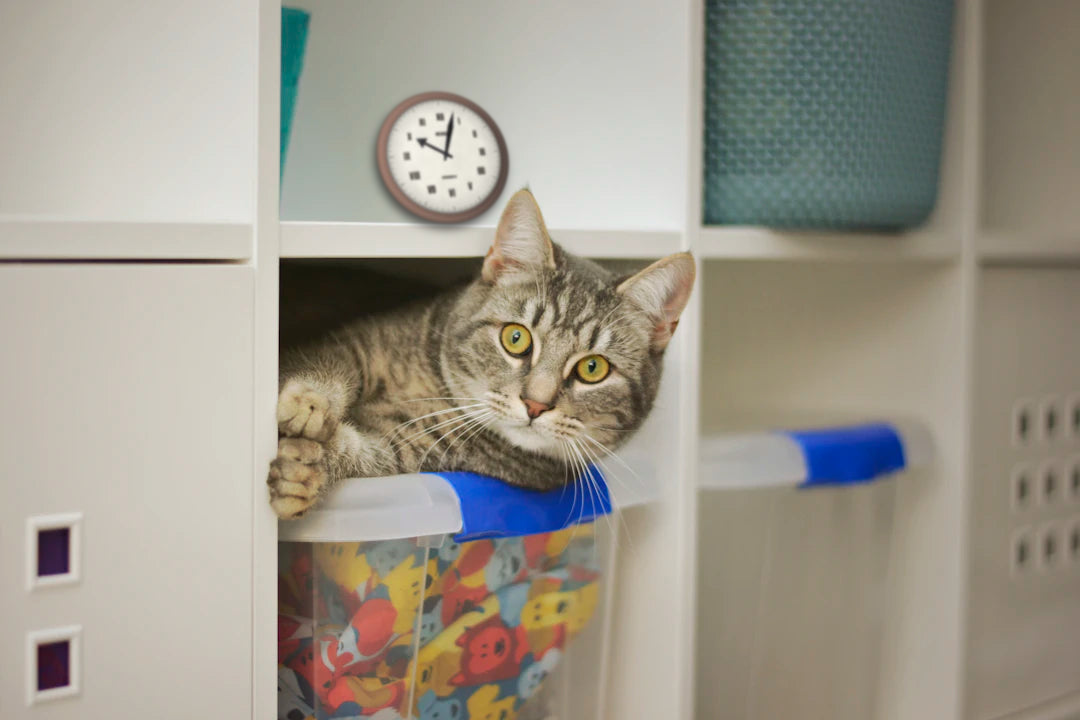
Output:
10,03
